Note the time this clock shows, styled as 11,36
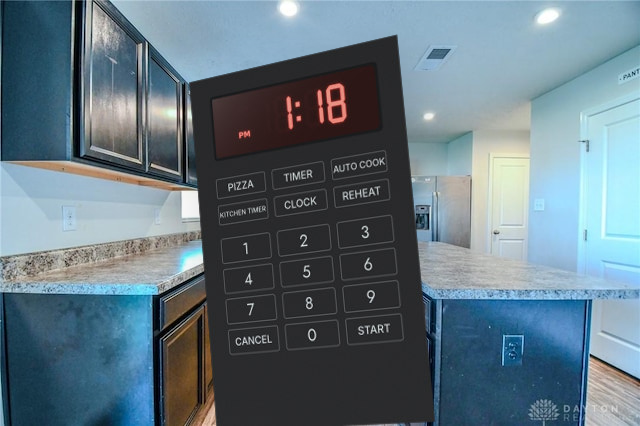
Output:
1,18
